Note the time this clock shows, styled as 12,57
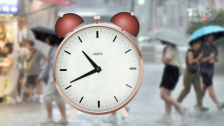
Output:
10,41
